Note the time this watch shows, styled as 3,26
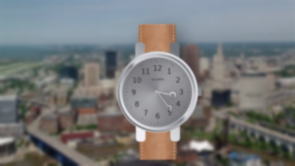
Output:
3,24
